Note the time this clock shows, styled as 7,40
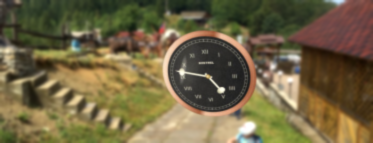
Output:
4,47
